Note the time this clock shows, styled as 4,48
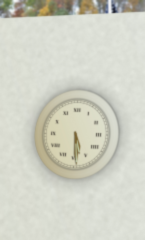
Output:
5,29
